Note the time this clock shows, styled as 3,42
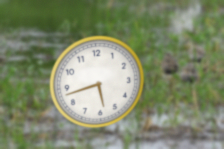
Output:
5,43
